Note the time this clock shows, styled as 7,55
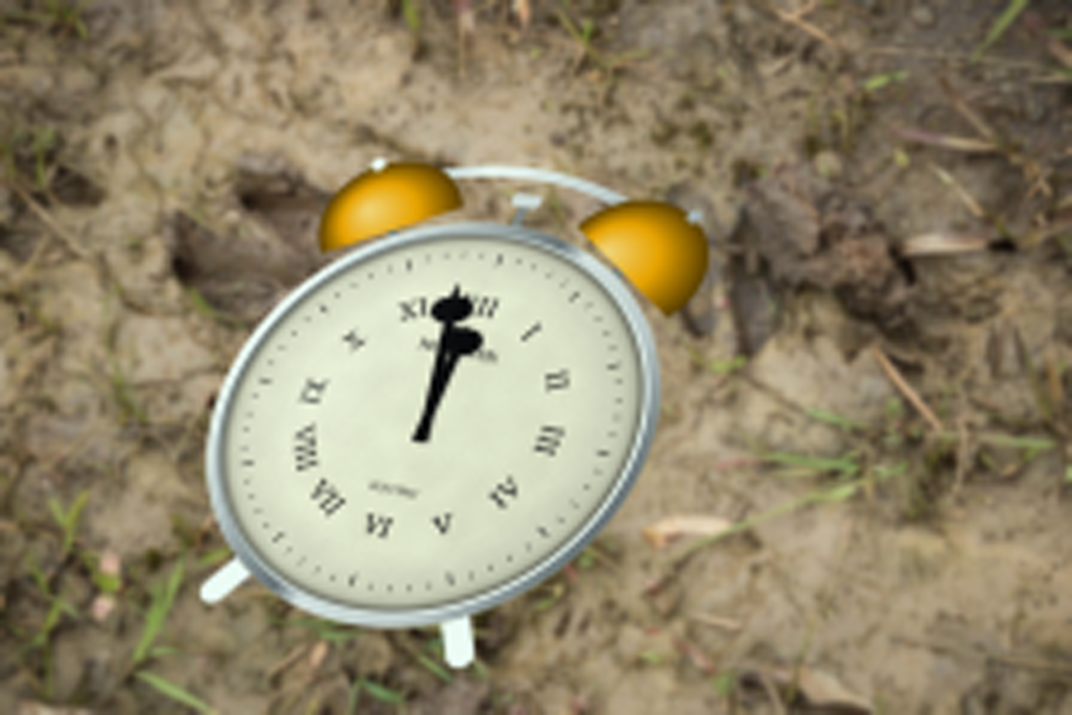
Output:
11,58
